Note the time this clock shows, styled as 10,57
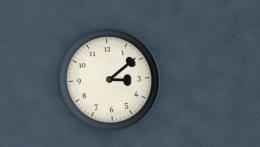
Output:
3,09
